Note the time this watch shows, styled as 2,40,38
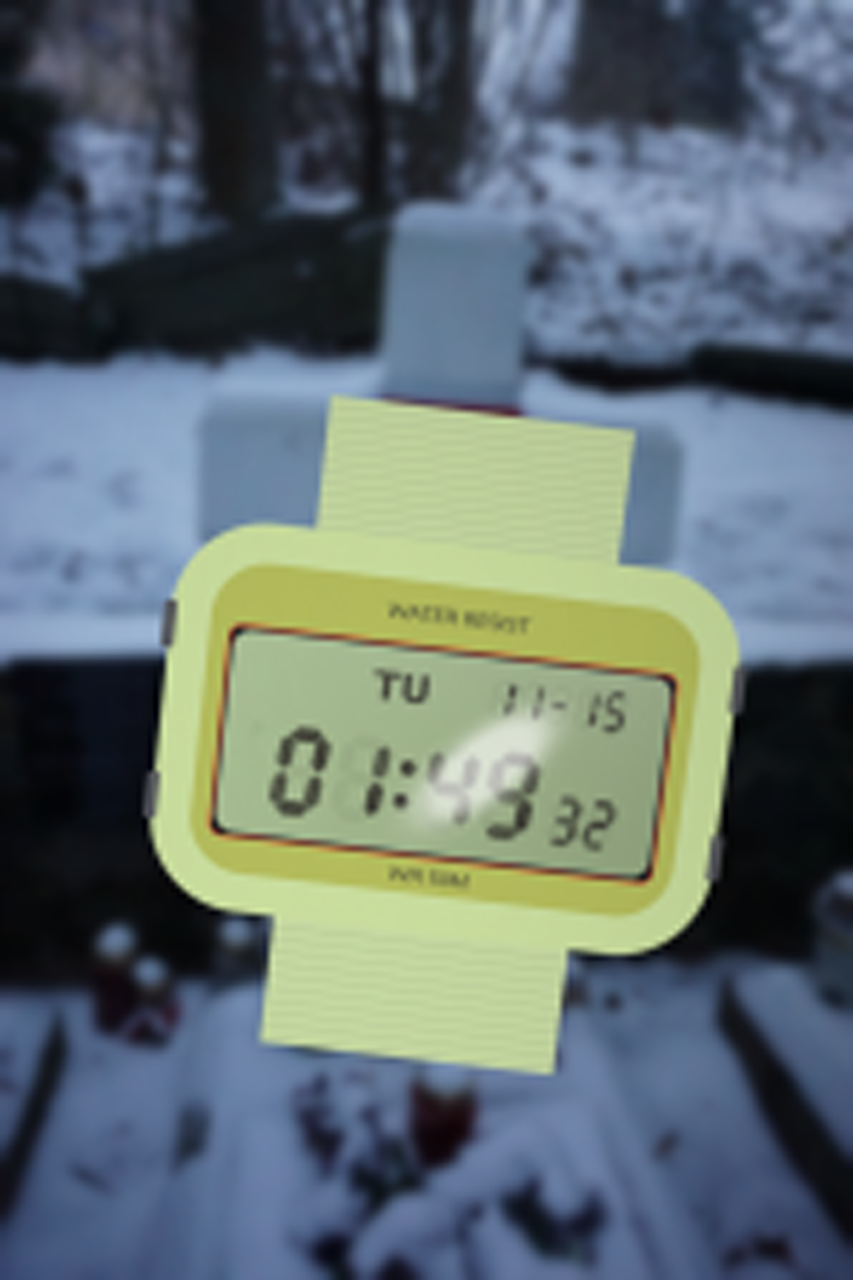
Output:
1,49,32
